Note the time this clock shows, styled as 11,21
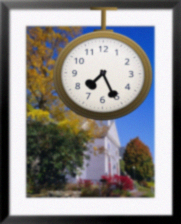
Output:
7,26
